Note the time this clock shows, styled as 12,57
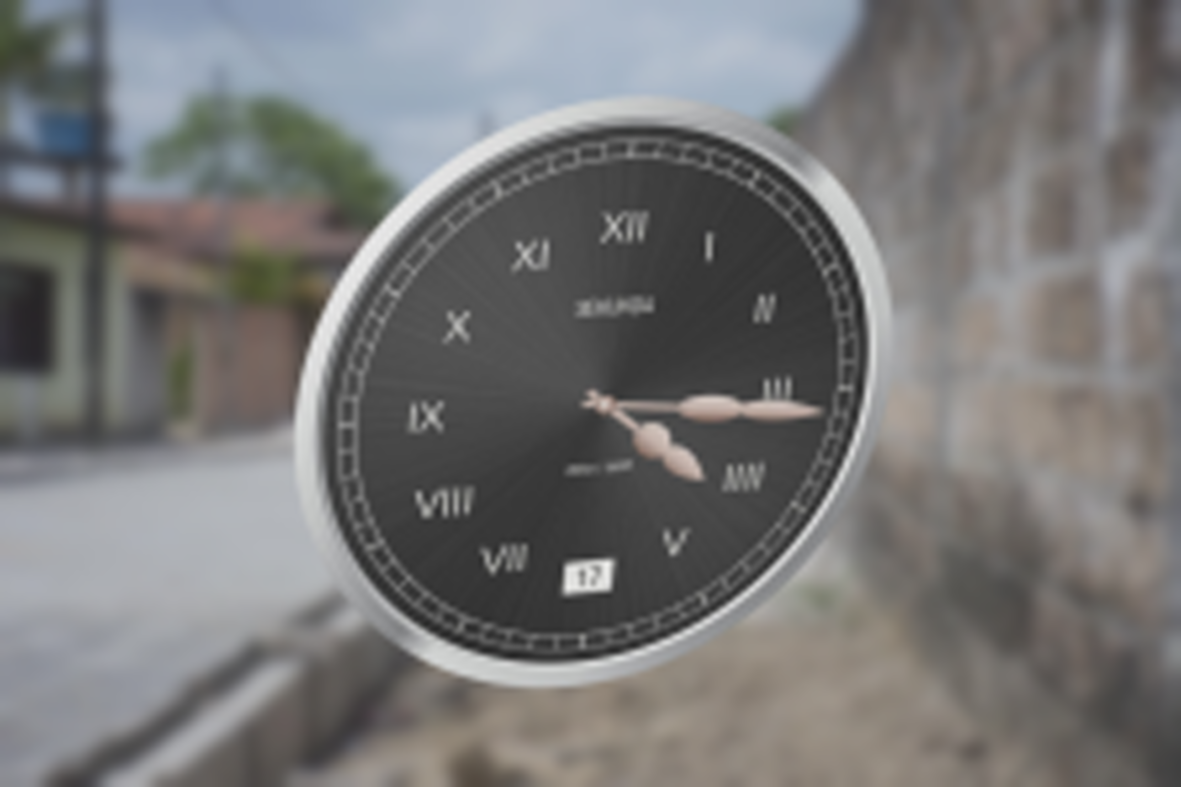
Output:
4,16
